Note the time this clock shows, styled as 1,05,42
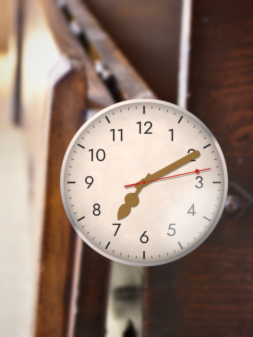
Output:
7,10,13
